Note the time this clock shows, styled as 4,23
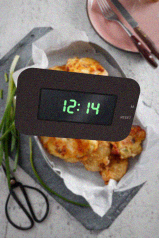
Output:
12,14
